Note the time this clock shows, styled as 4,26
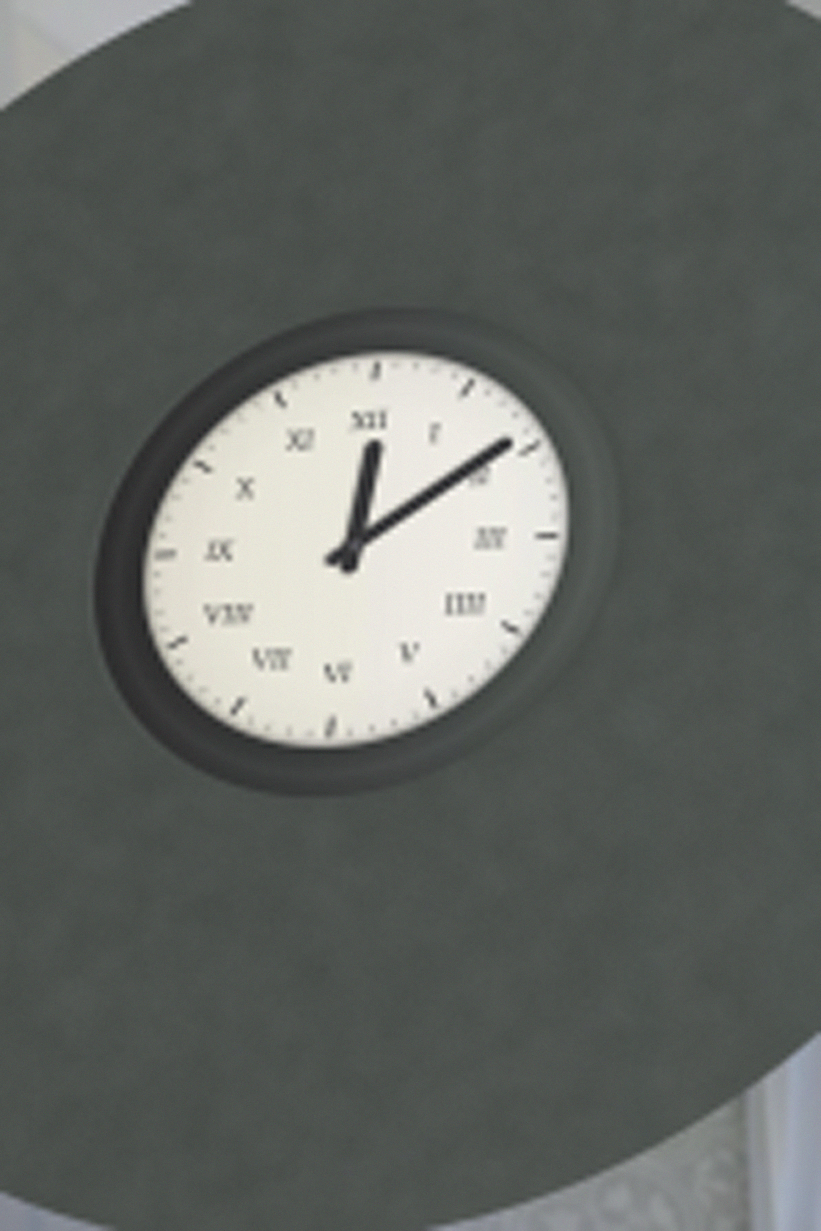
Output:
12,09
